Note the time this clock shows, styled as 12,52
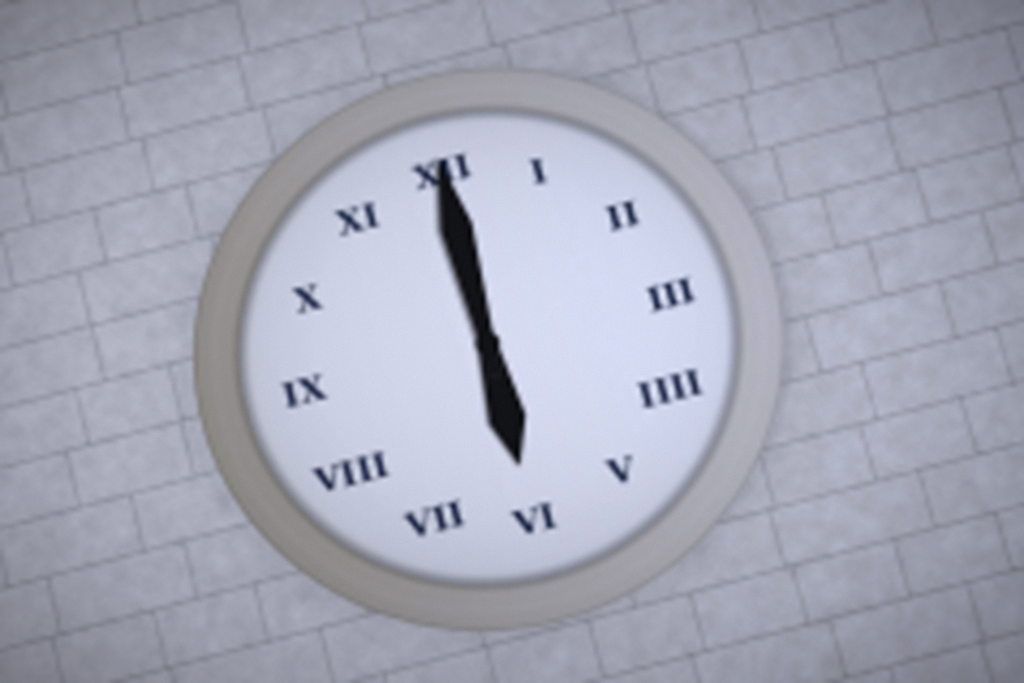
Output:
6,00
